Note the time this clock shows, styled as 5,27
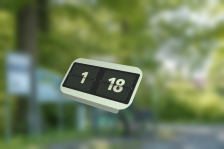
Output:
1,18
